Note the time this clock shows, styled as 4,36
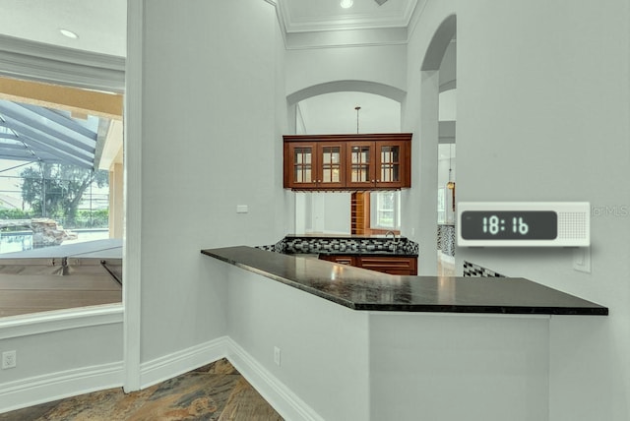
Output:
18,16
